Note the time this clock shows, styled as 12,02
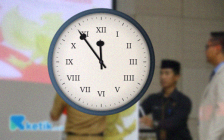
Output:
11,54
